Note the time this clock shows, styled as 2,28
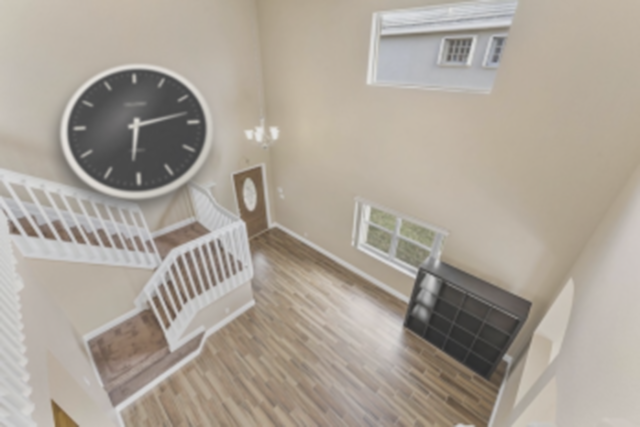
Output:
6,13
